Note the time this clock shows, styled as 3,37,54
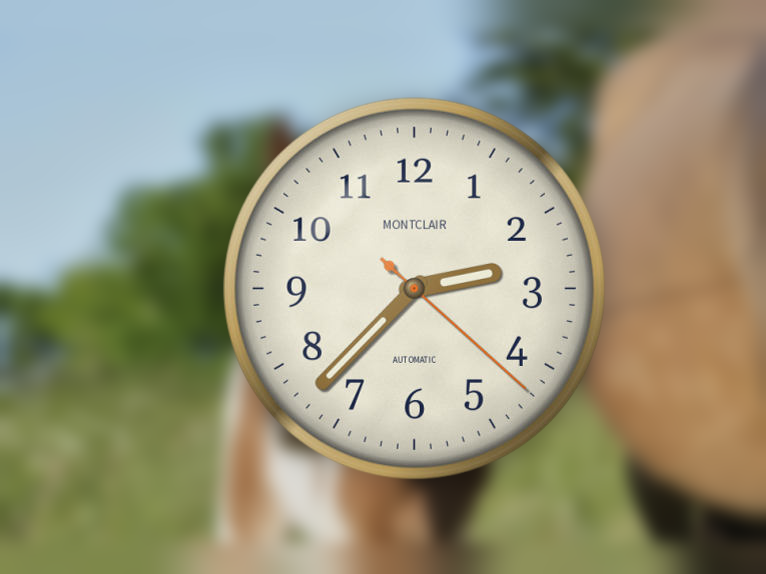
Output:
2,37,22
